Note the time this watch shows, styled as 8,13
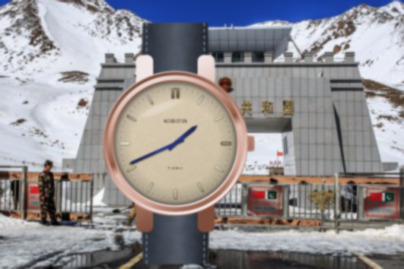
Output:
1,41
